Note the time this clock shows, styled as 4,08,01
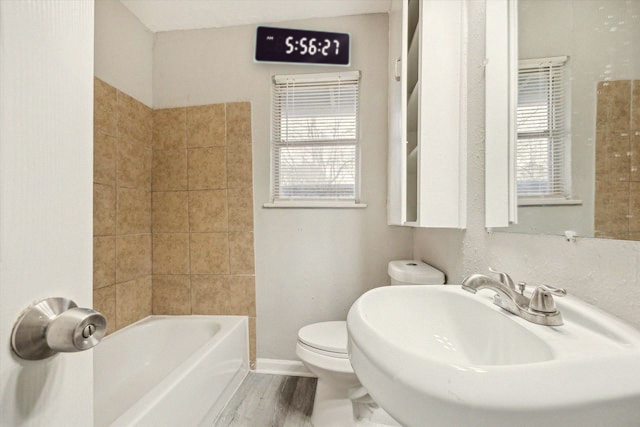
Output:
5,56,27
